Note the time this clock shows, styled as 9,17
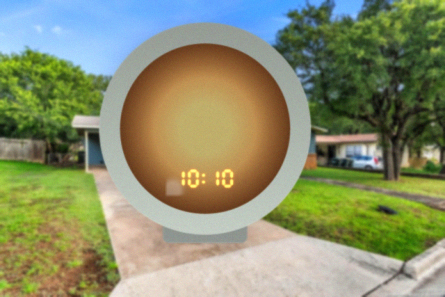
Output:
10,10
